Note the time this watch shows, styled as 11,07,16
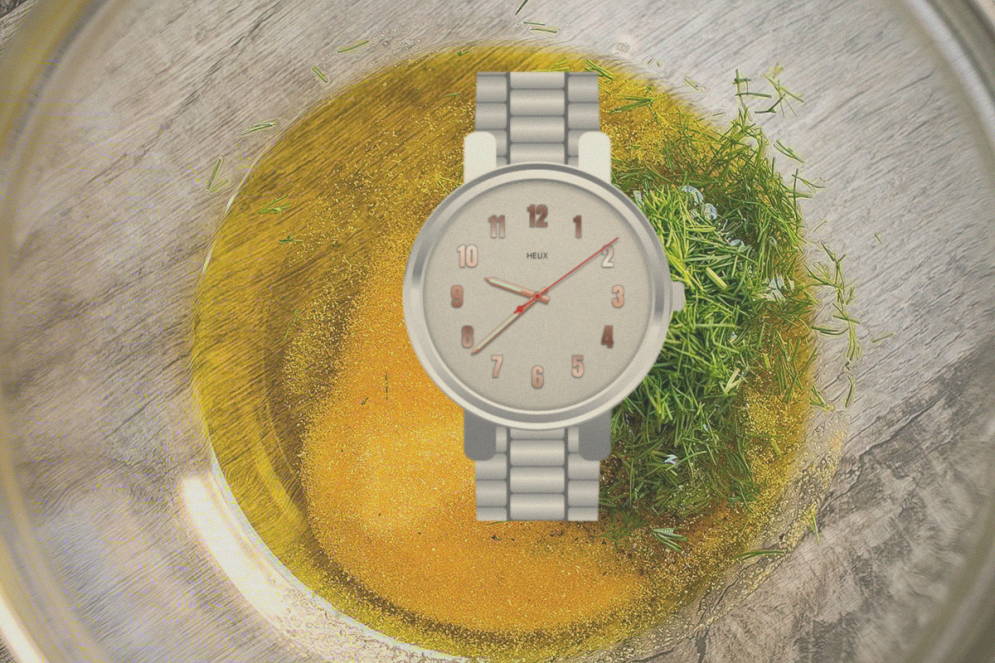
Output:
9,38,09
